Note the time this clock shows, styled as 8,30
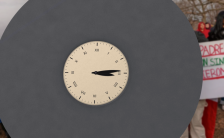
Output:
3,14
